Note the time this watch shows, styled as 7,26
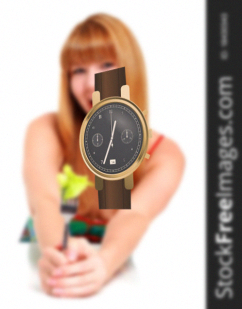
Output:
12,34
